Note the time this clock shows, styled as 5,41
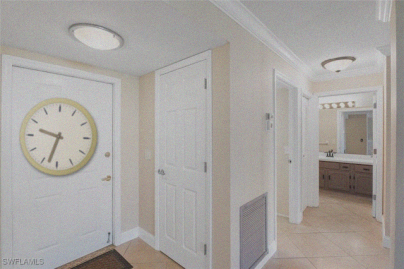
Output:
9,33
